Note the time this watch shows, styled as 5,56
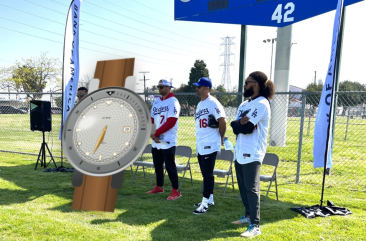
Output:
6,33
